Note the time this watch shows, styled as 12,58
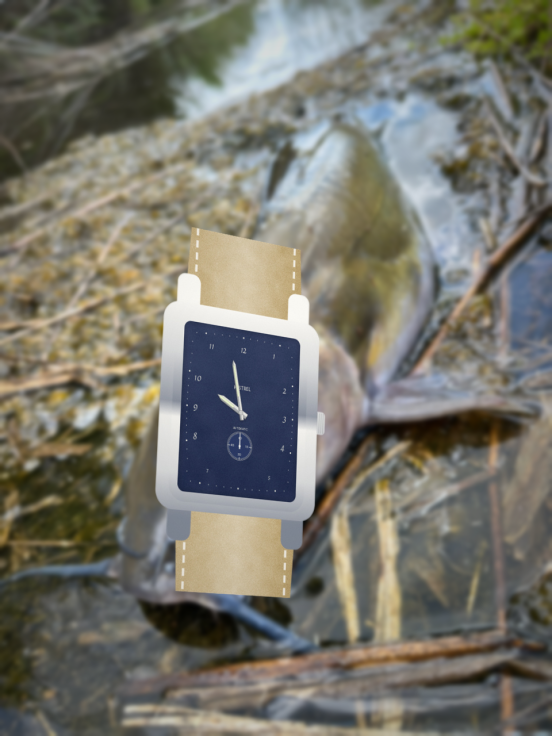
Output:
9,58
